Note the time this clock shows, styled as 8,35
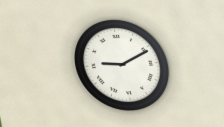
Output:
9,11
